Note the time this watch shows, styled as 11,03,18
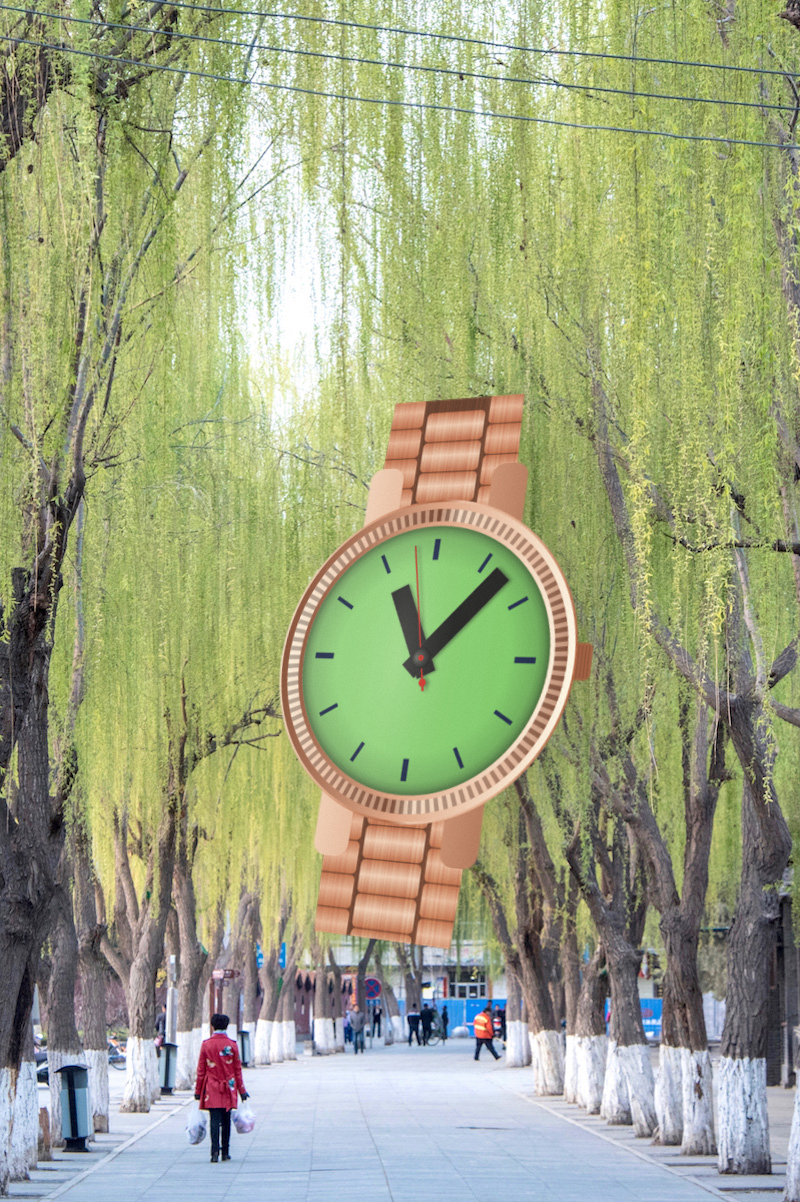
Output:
11,06,58
